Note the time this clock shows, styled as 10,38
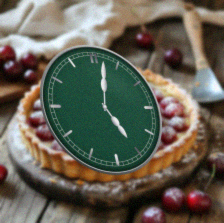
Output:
5,02
